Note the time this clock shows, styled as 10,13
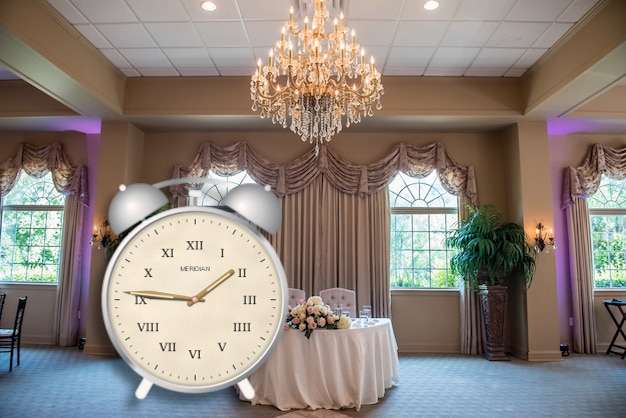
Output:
1,46
